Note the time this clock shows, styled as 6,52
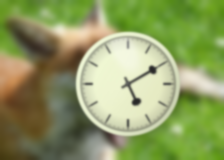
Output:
5,10
